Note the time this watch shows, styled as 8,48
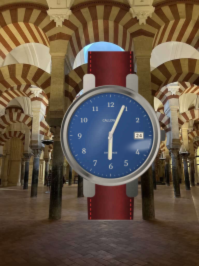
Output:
6,04
